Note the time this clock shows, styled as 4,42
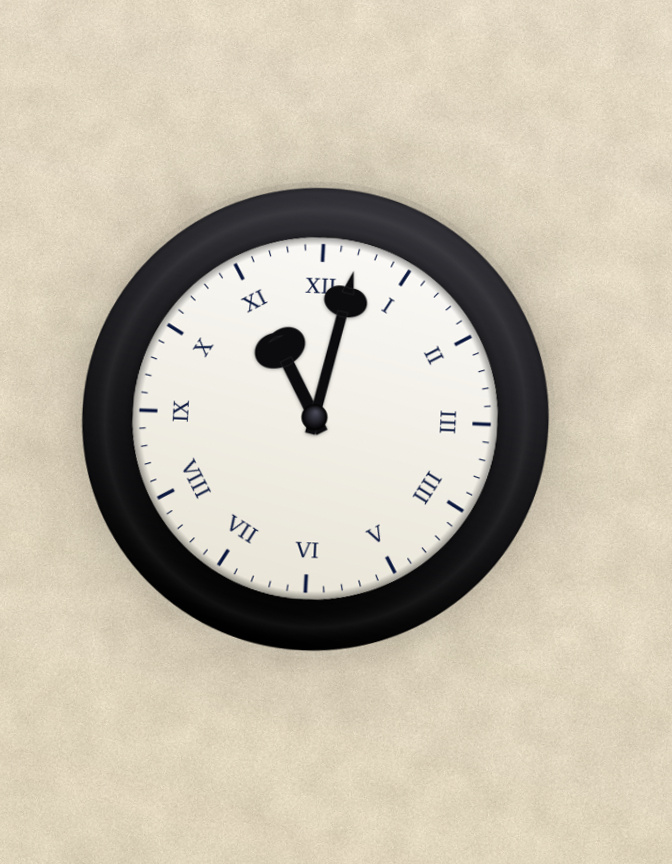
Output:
11,02
